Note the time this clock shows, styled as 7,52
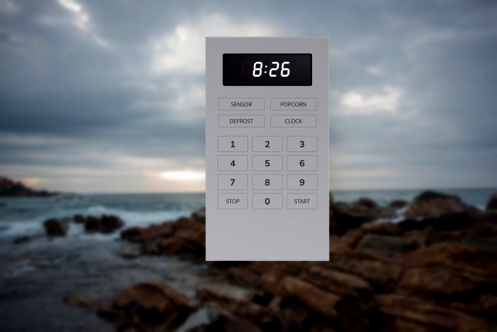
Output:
8,26
